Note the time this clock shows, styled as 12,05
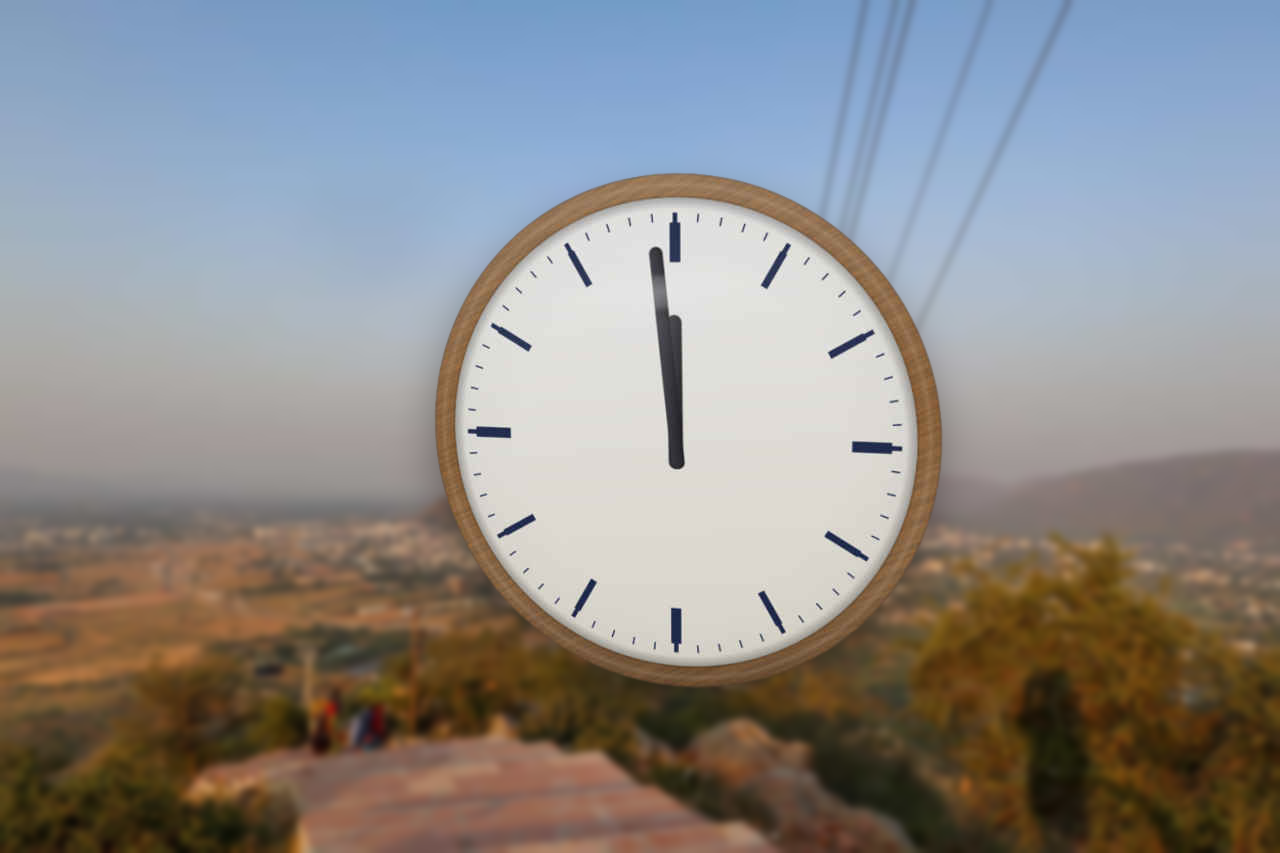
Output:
11,59
